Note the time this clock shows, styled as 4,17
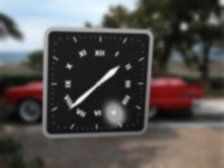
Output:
1,38
